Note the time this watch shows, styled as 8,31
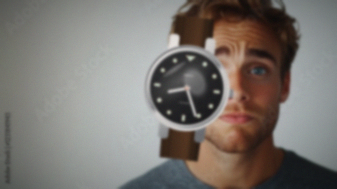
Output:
8,26
